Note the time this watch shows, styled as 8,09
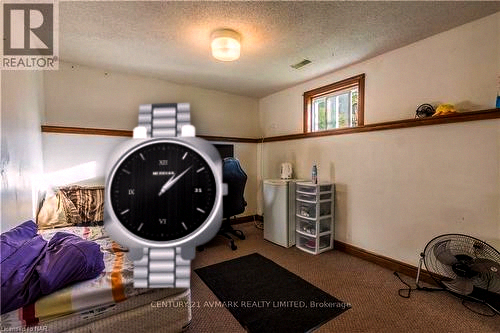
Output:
1,08
